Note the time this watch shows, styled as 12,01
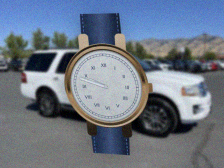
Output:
9,48
